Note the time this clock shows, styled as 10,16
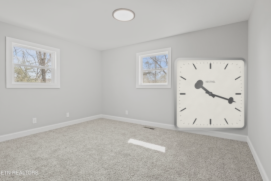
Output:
10,18
